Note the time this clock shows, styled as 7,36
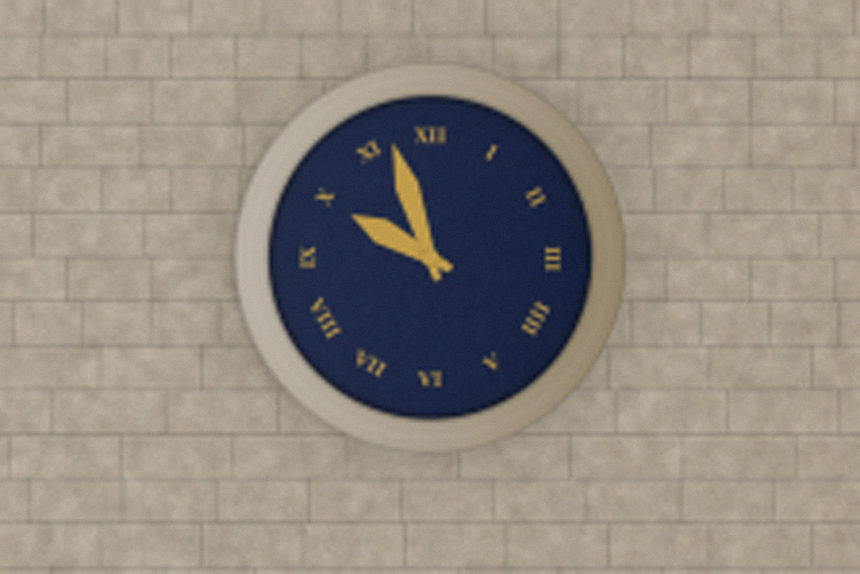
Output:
9,57
